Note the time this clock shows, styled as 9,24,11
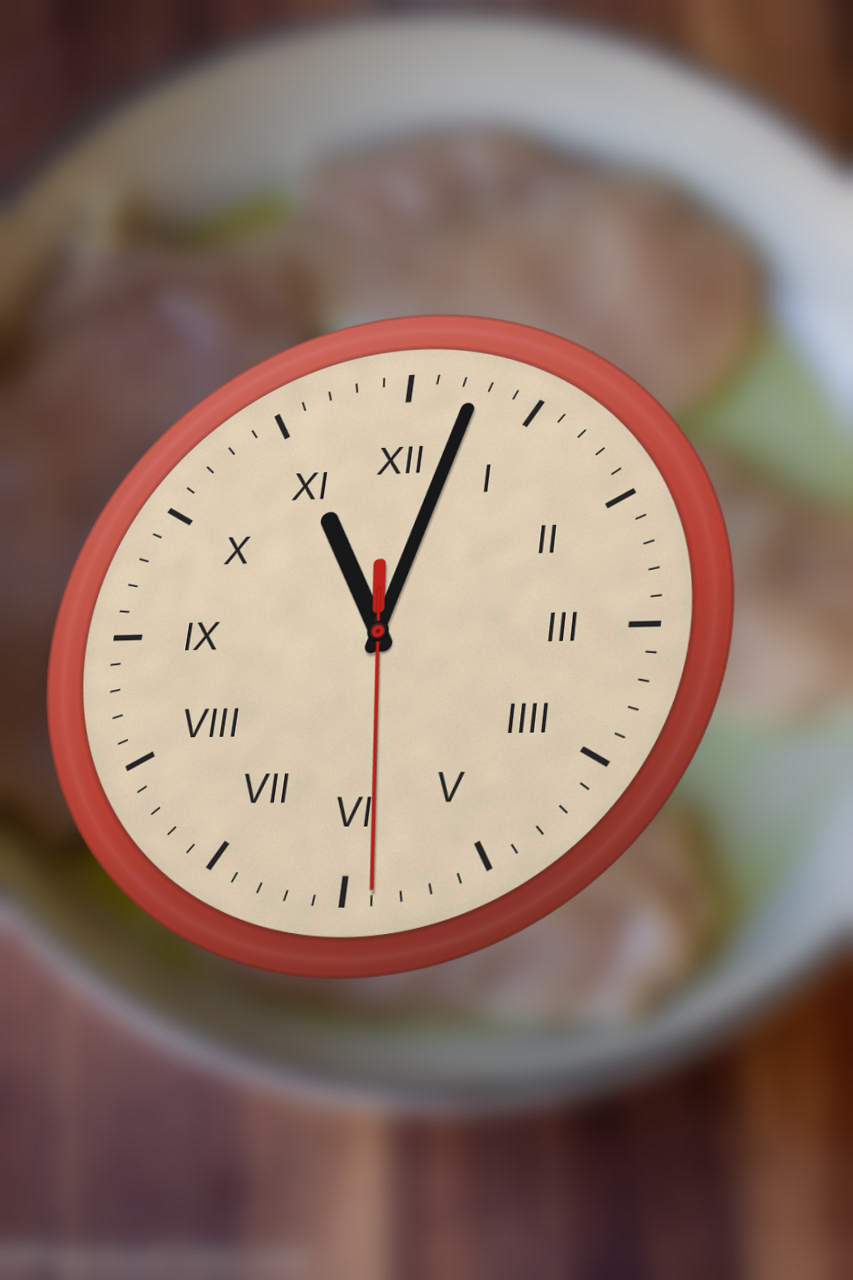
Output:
11,02,29
